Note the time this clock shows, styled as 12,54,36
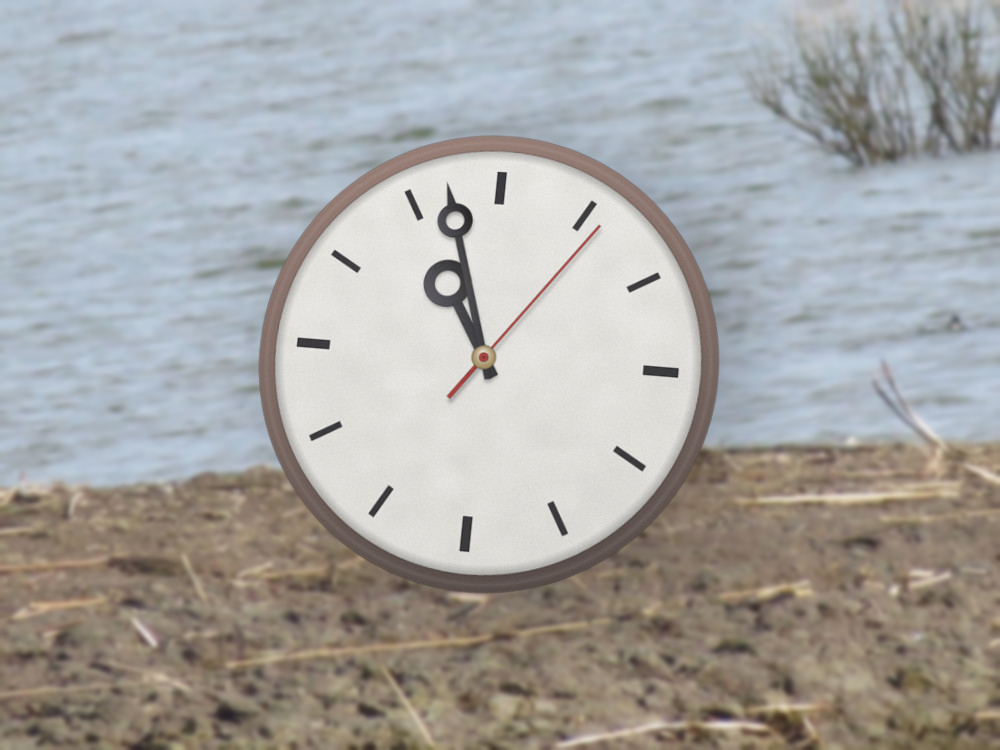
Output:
10,57,06
